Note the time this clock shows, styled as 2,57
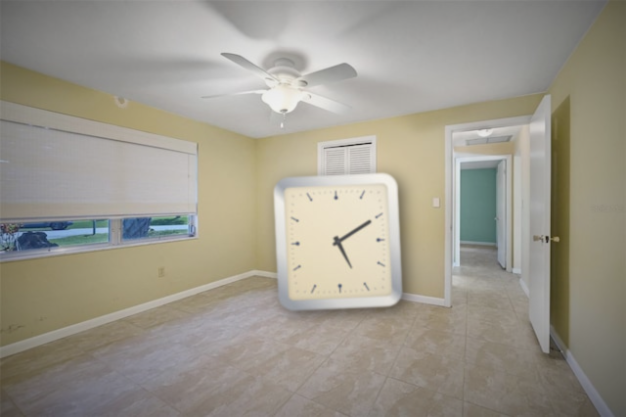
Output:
5,10
